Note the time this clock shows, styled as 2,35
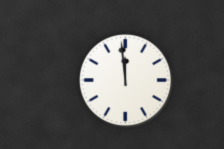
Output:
11,59
